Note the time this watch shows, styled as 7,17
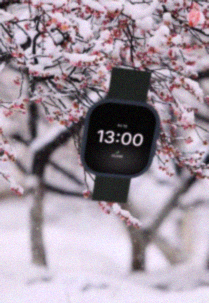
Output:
13,00
